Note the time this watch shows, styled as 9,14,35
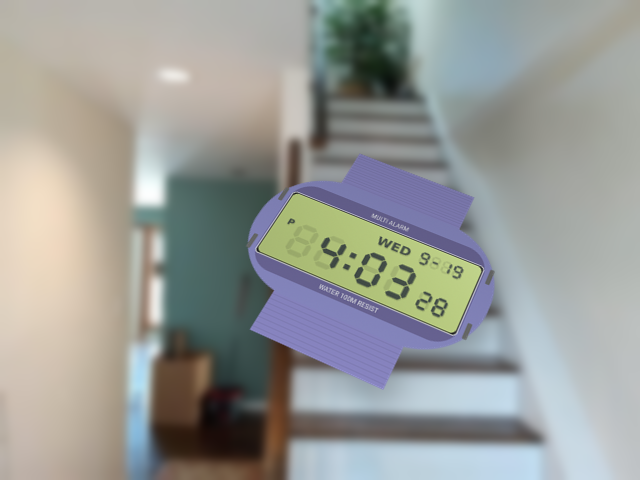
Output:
4,03,28
